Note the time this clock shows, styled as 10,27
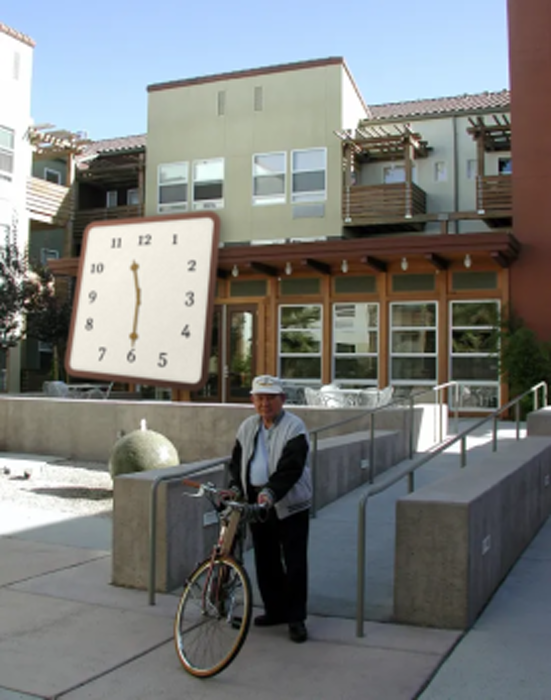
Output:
11,30
